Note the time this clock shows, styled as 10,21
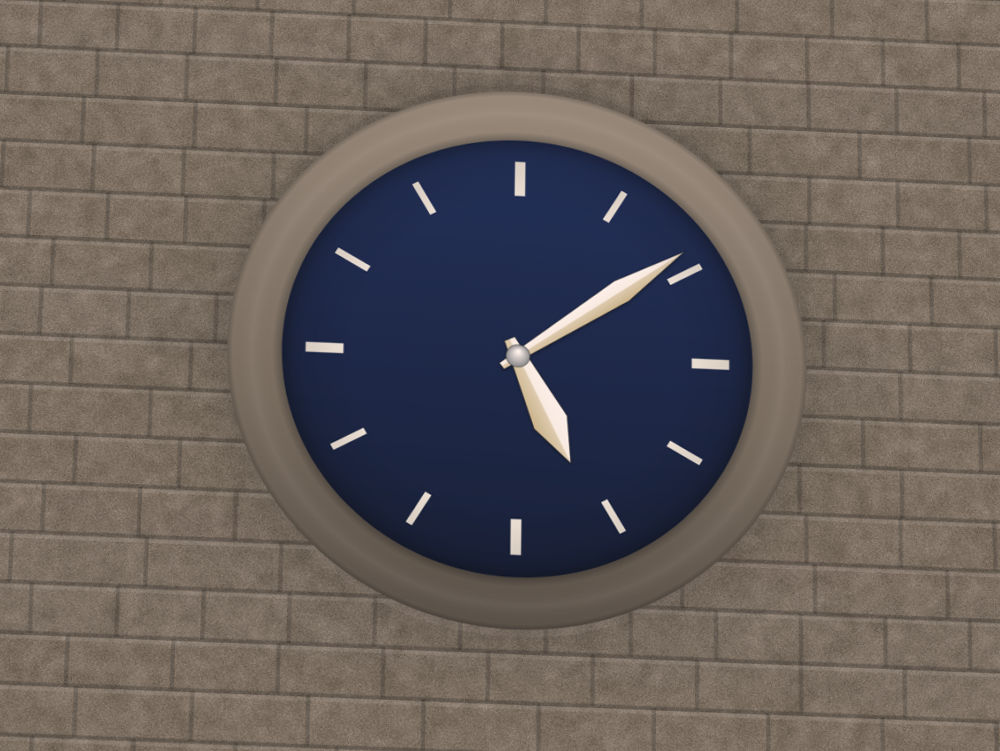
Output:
5,09
